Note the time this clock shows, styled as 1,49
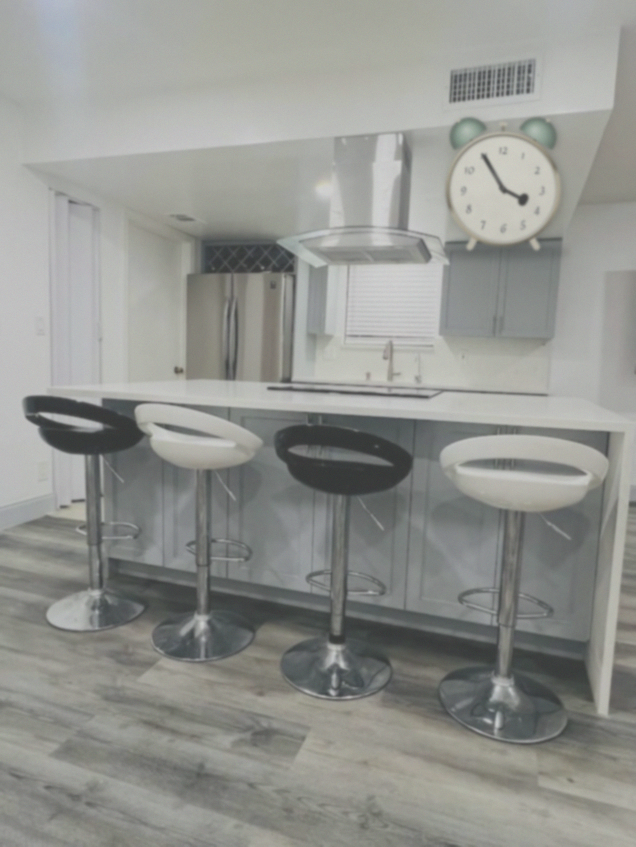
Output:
3,55
